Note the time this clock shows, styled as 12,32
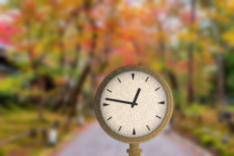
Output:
12,47
